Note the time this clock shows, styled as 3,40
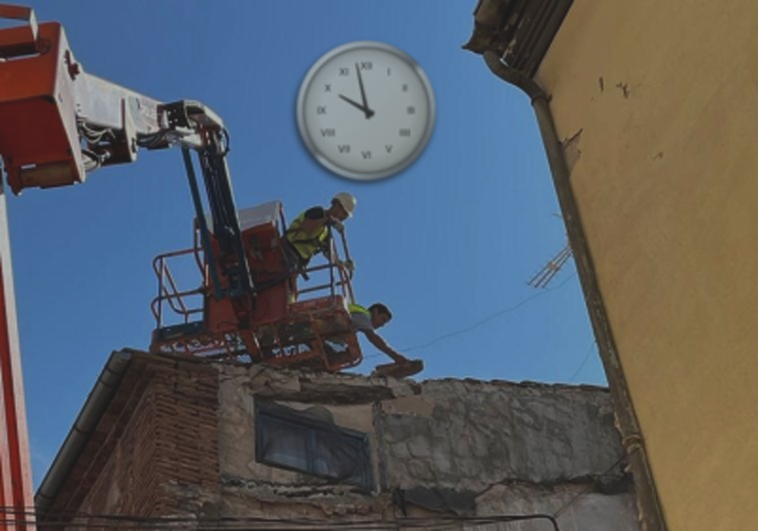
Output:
9,58
